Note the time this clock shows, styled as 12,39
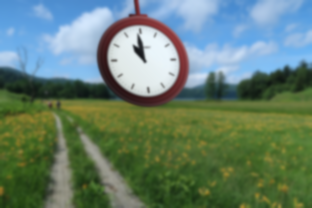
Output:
10,59
